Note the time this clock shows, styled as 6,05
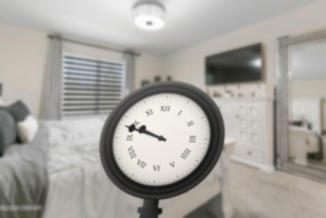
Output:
9,48
